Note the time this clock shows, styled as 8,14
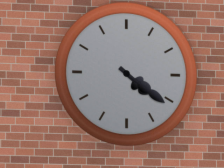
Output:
4,21
